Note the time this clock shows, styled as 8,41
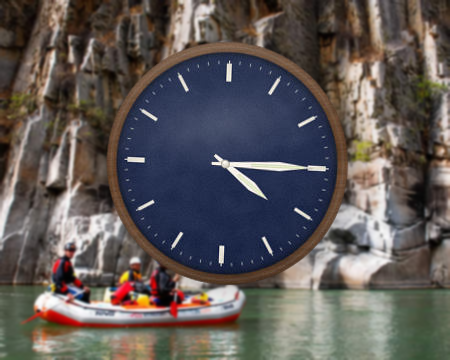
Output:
4,15
